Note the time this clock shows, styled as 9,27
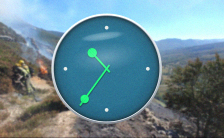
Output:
10,36
